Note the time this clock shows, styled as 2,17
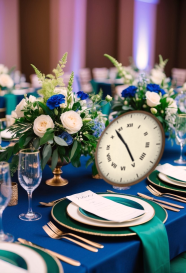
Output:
4,53
